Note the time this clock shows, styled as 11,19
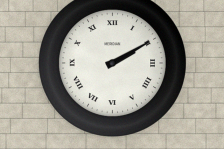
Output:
2,10
